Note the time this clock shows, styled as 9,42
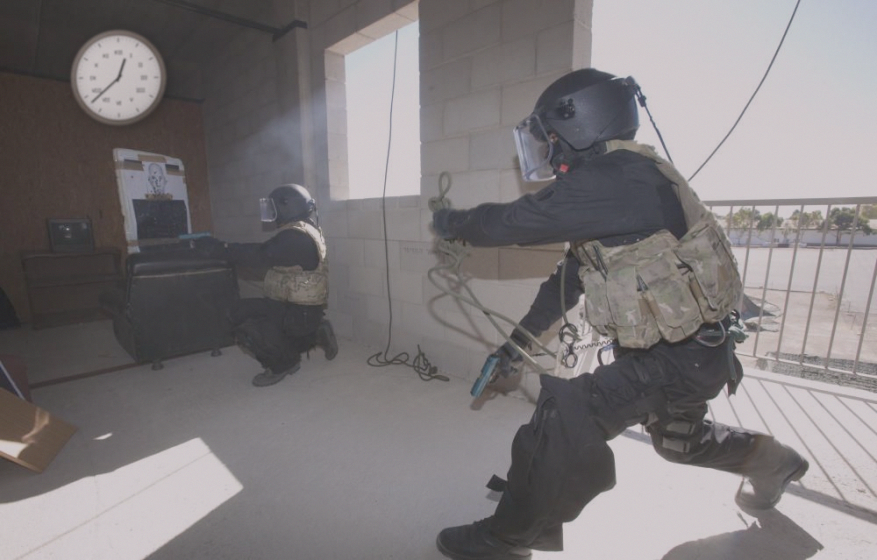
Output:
12,38
